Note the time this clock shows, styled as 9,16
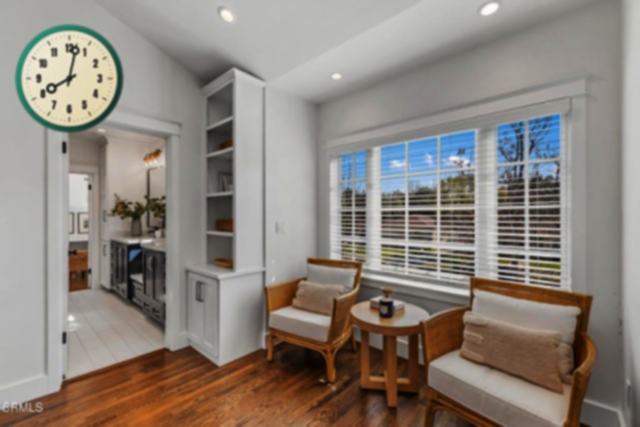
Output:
8,02
